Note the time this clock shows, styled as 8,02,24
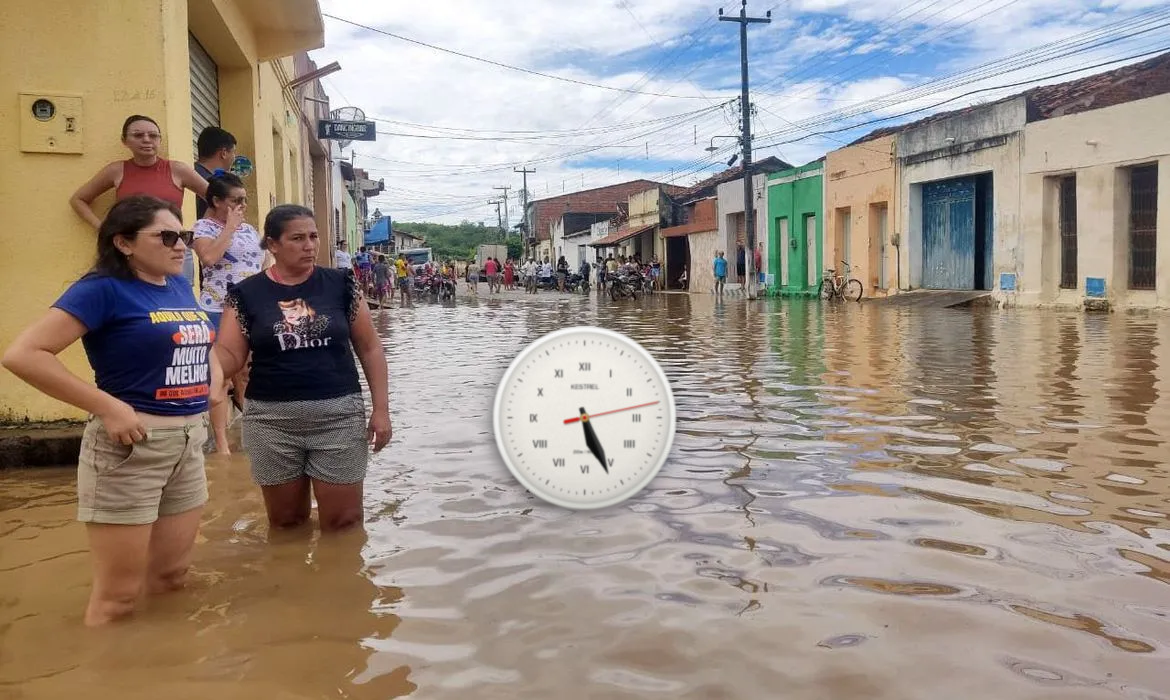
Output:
5,26,13
